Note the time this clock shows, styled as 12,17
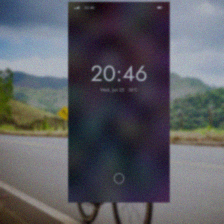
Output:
20,46
